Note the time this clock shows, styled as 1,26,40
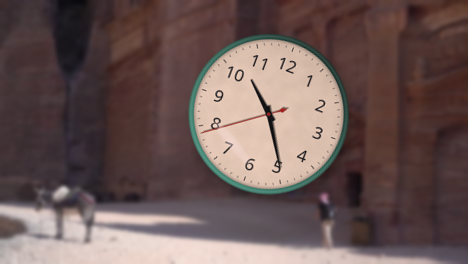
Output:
10,24,39
